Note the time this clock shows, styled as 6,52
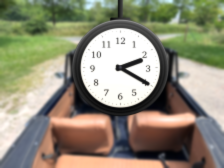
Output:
2,20
